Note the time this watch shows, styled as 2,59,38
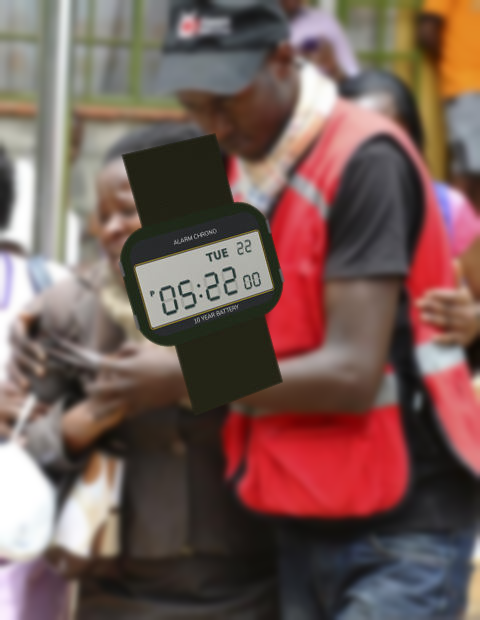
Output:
5,22,00
